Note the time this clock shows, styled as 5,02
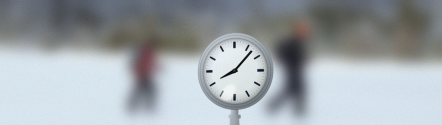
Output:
8,07
